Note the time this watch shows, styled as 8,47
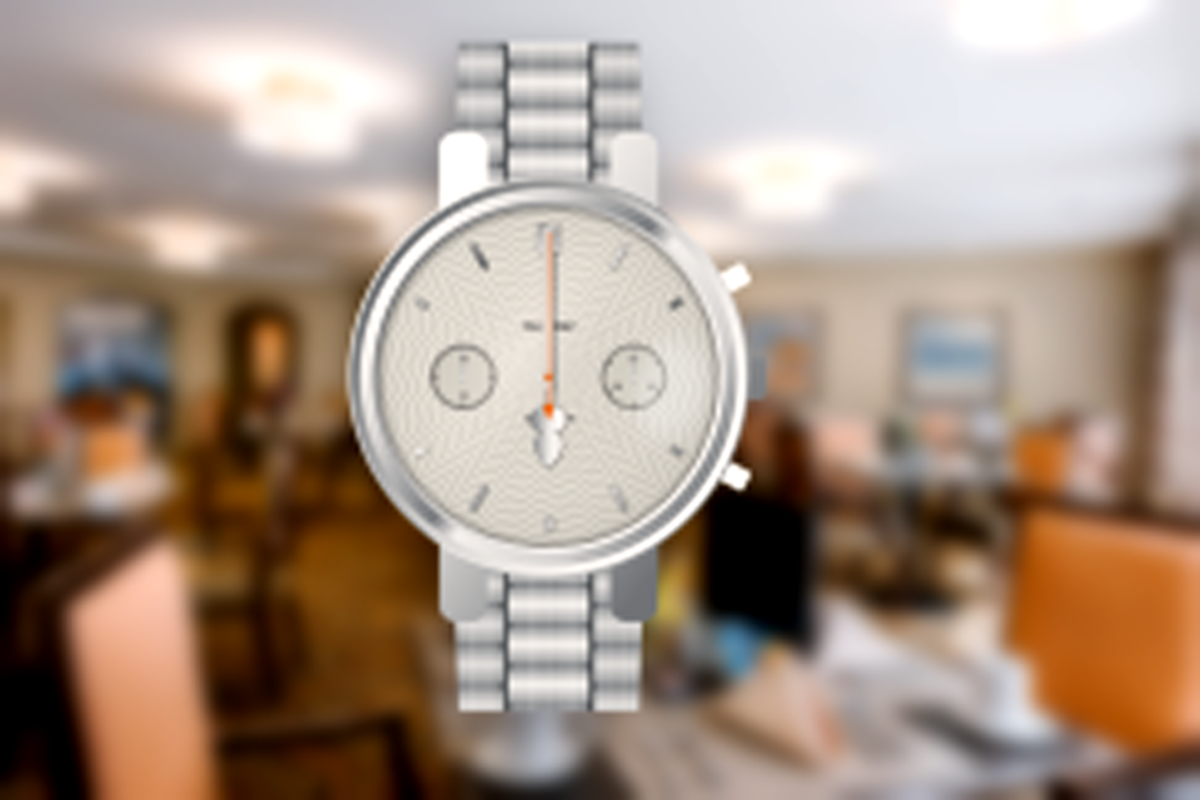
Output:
6,00
